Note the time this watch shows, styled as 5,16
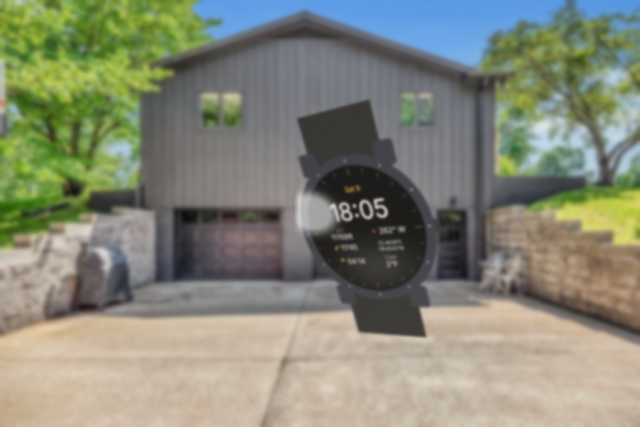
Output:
18,05
